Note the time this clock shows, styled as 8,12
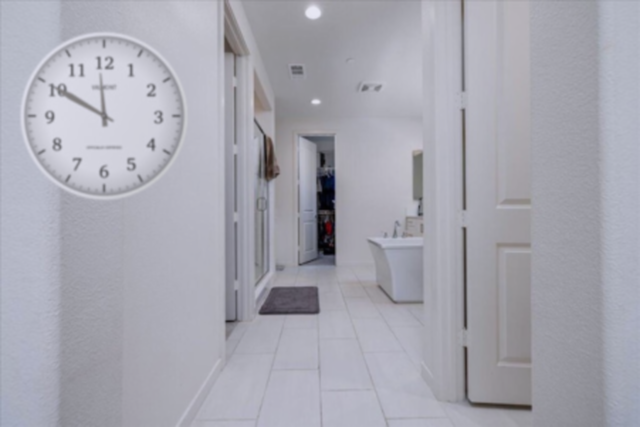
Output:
11,50
